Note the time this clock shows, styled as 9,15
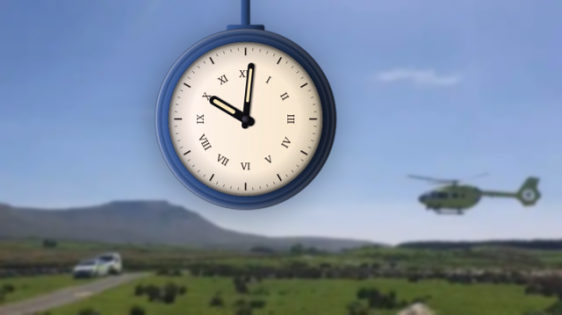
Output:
10,01
